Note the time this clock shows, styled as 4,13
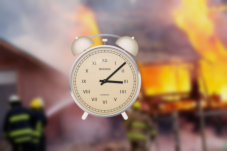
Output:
3,08
